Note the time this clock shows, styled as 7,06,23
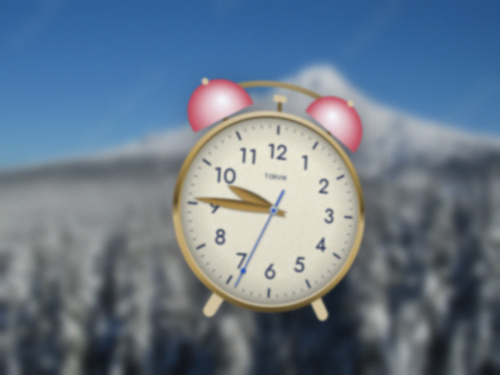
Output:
9,45,34
